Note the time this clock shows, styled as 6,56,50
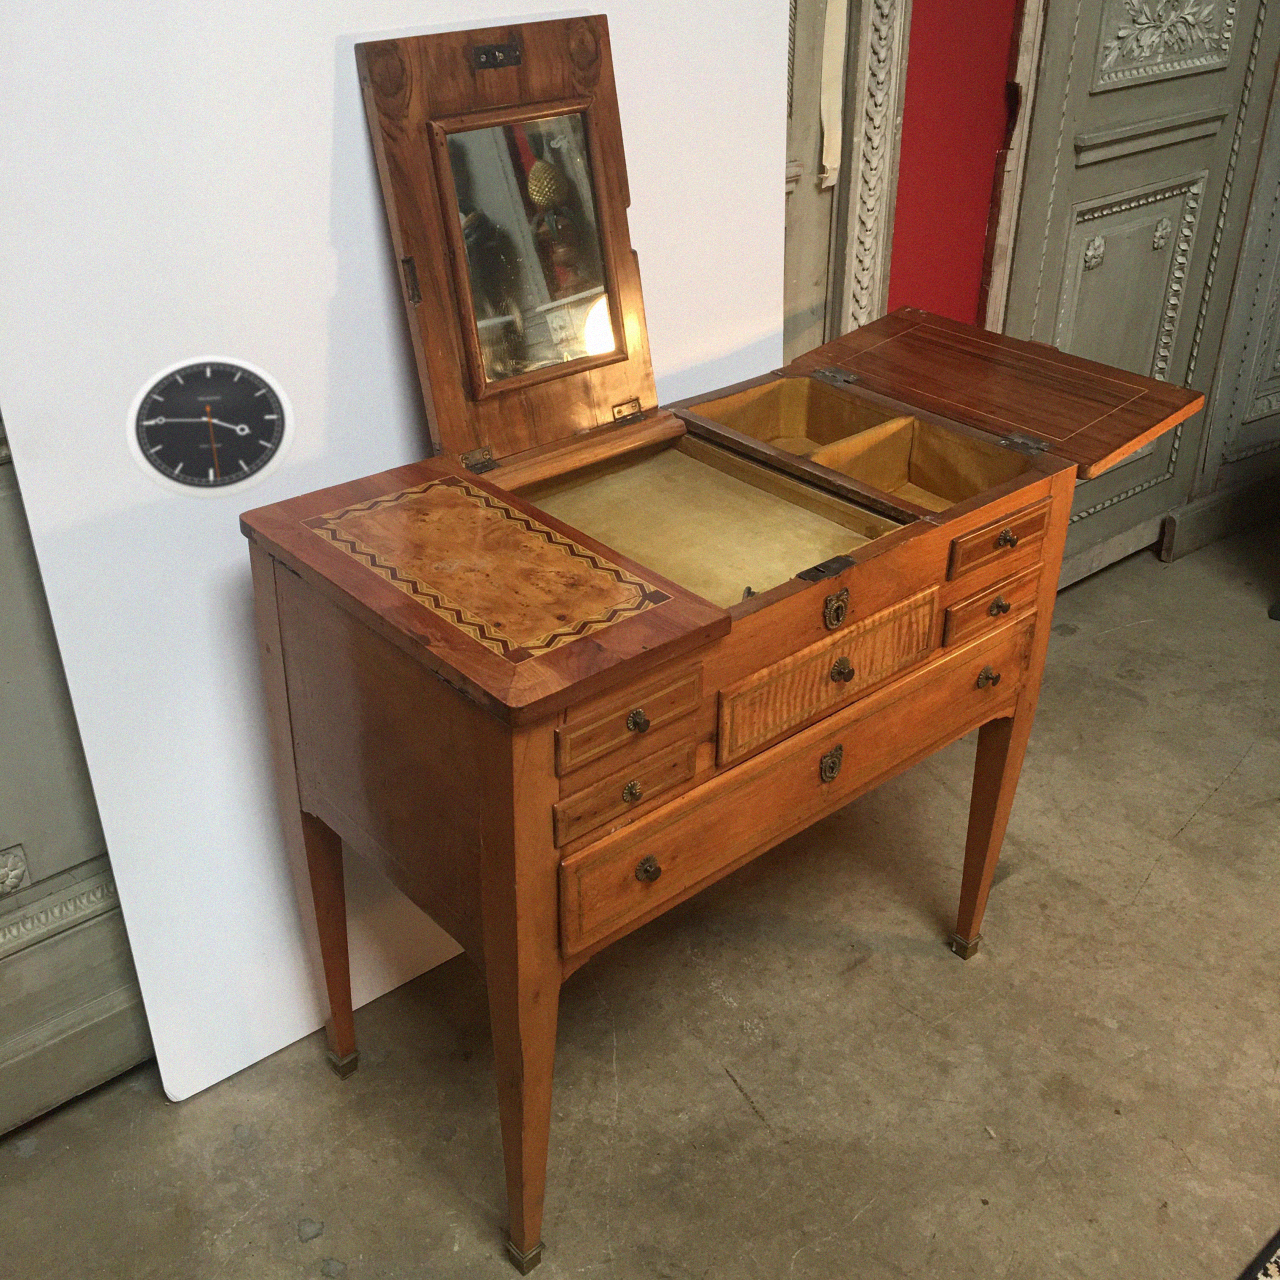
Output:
3,45,29
